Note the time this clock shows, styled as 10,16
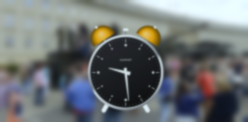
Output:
9,29
